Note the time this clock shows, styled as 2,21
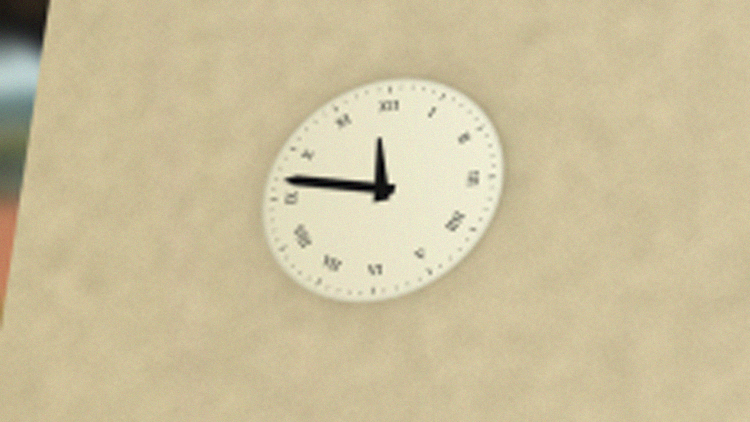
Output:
11,47
